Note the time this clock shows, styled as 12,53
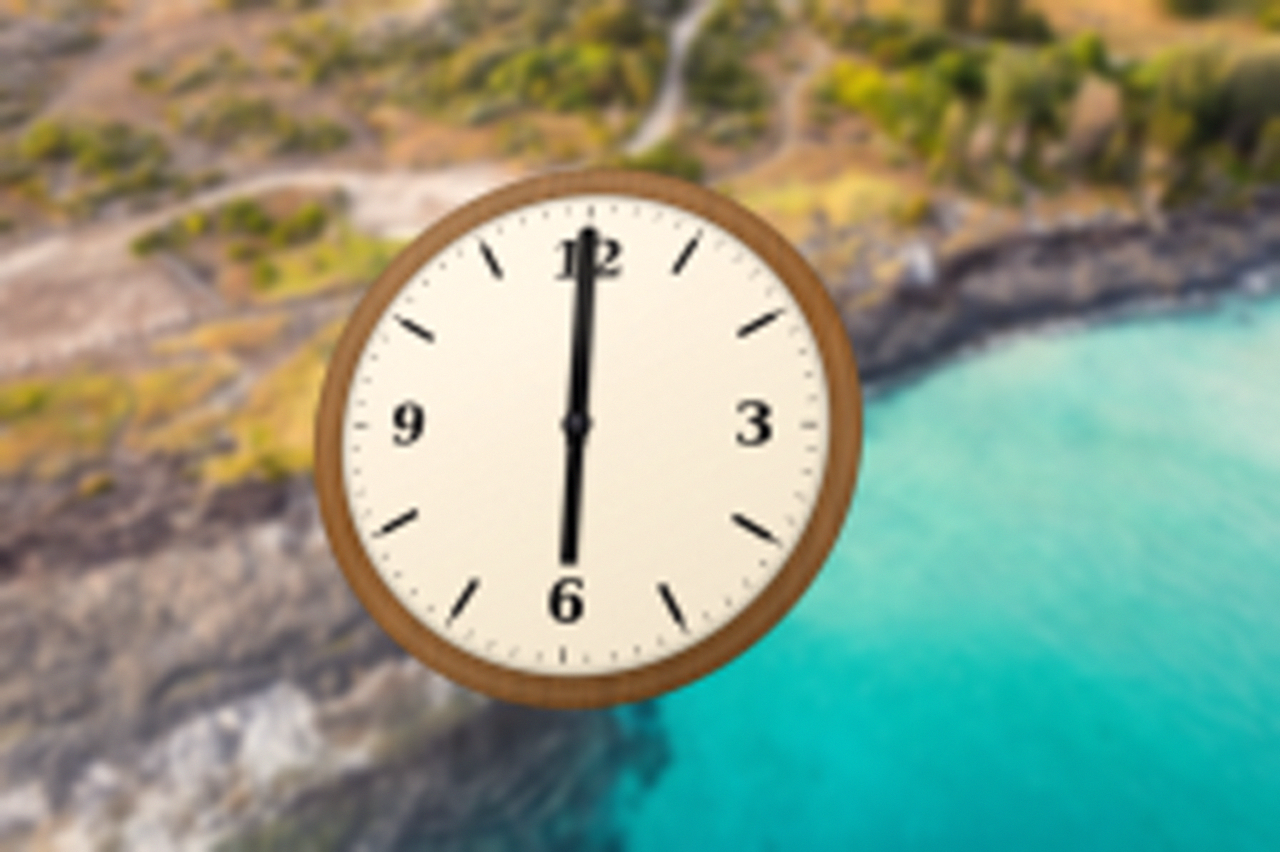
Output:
6,00
